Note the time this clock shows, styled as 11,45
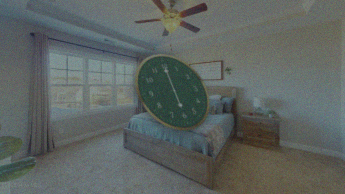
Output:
6,00
